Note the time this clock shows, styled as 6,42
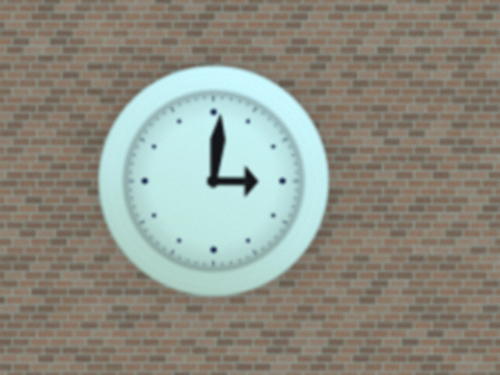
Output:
3,01
